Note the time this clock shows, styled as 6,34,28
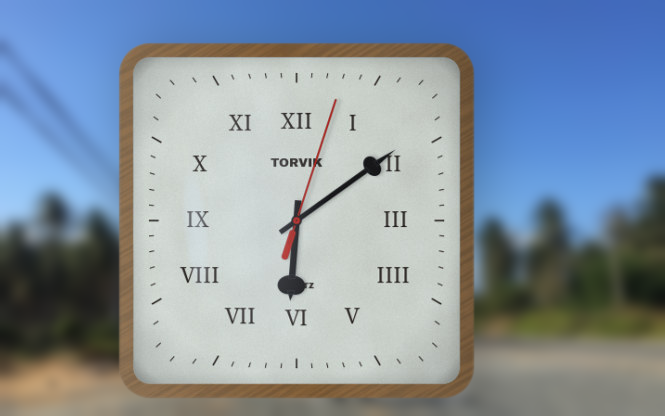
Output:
6,09,03
